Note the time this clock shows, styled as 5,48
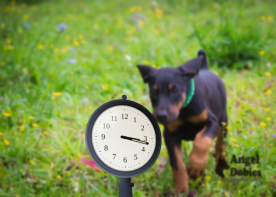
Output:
3,17
